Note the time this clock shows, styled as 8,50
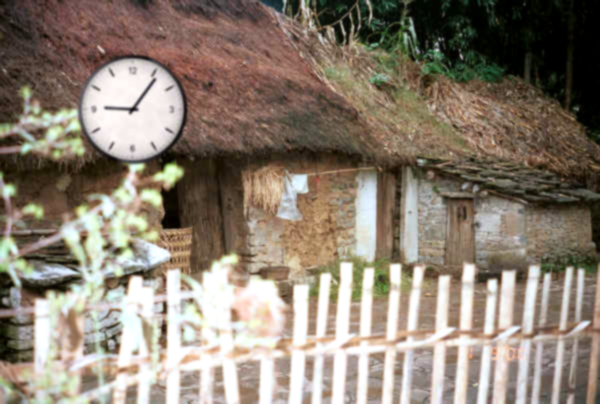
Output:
9,06
